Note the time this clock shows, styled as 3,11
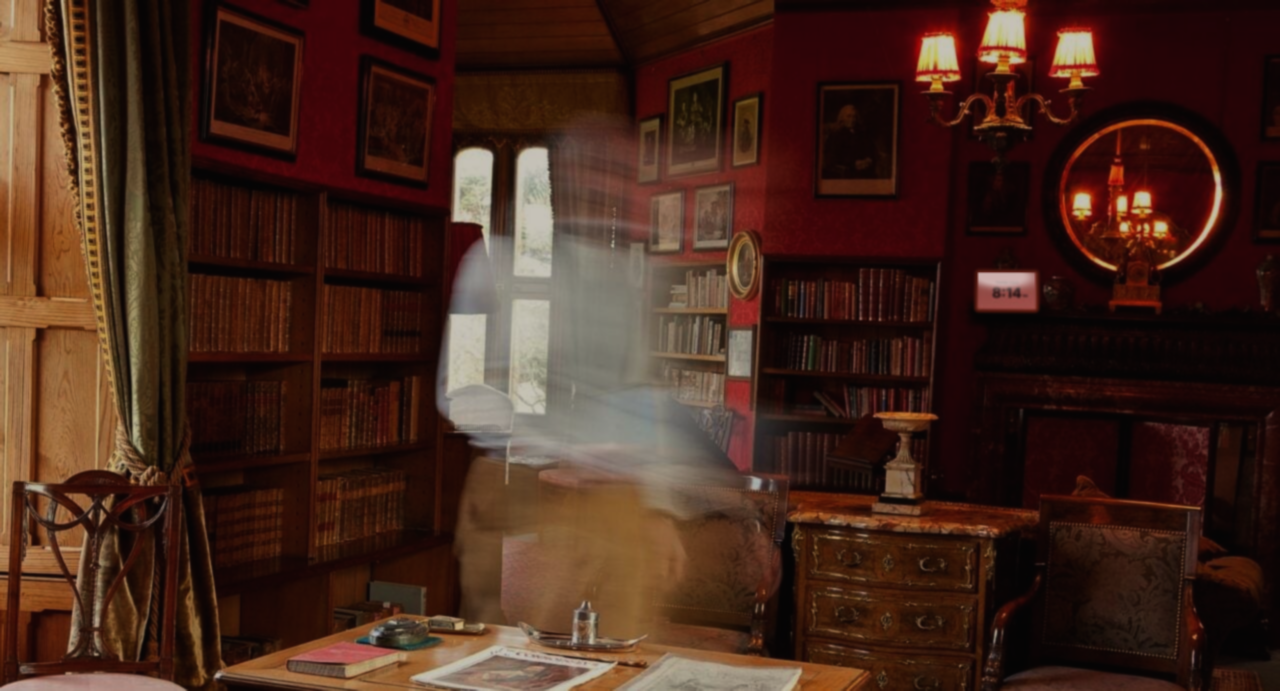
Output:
8,14
